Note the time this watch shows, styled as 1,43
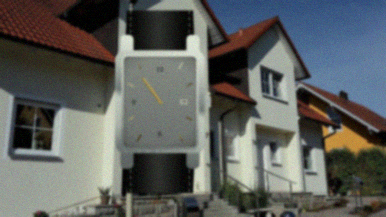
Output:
10,54
